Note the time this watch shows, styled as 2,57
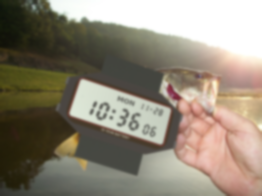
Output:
10,36
